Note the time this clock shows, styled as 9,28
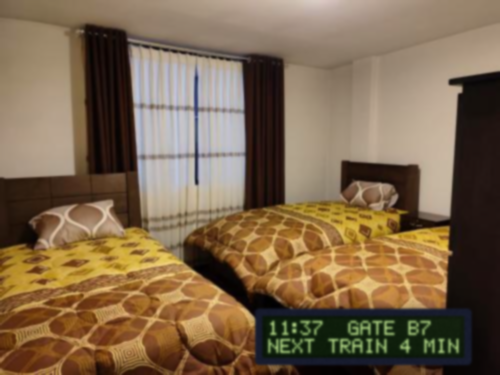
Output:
11,37
